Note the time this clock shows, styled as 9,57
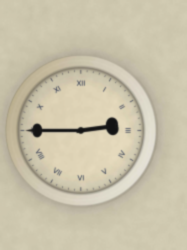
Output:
2,45
